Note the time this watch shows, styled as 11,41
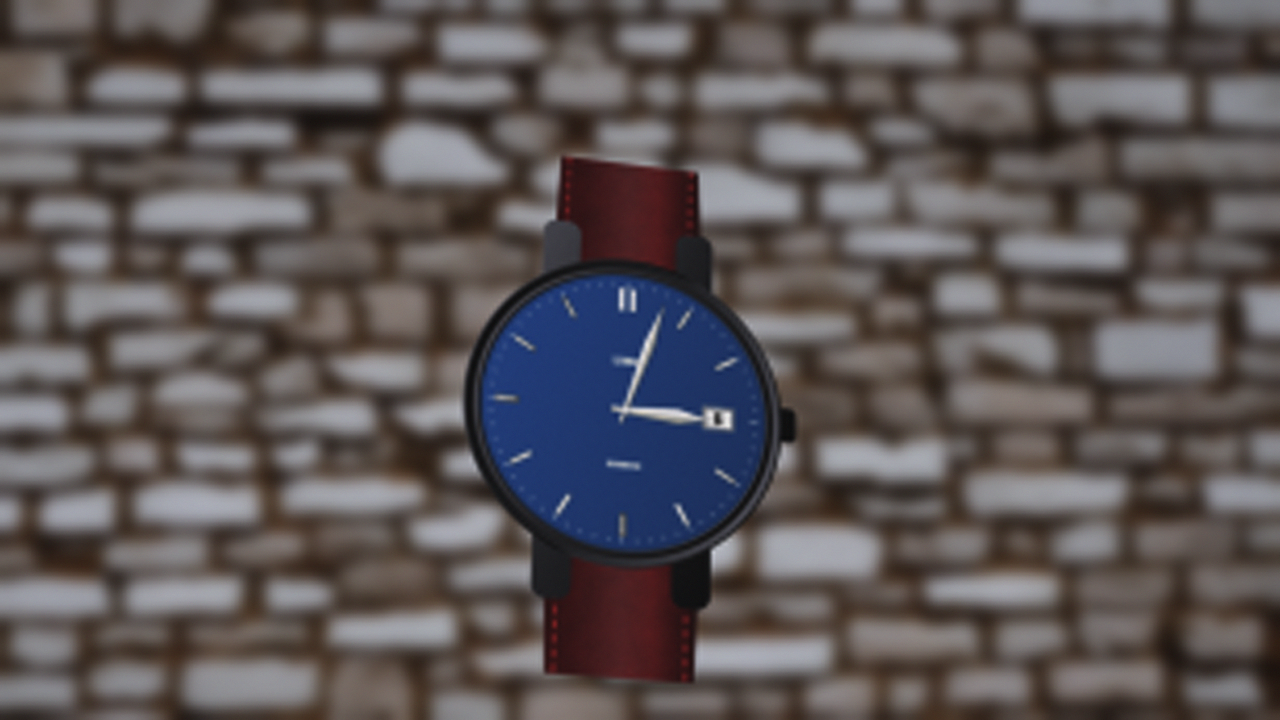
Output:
3,03
